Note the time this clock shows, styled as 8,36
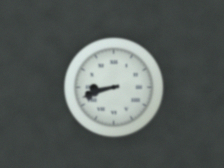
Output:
8,42
